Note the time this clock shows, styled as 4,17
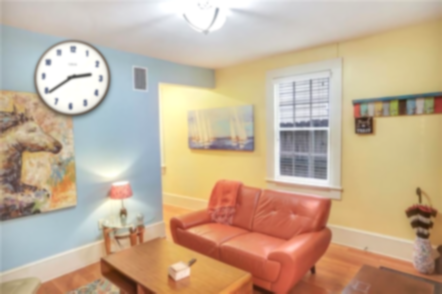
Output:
2,39
